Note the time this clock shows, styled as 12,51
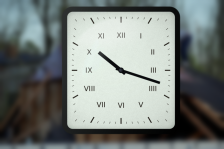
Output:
10,18
